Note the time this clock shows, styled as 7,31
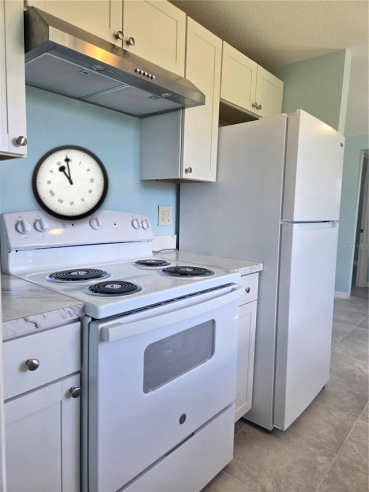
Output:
10,59
